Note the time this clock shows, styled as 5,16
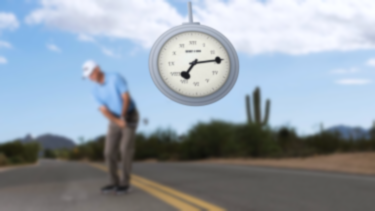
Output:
7,14
